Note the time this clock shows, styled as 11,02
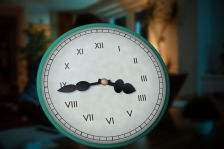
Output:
3,44
